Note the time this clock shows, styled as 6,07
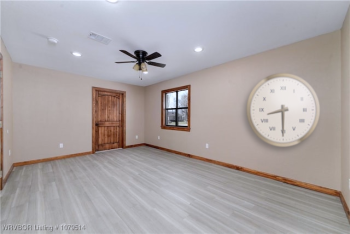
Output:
8,30
